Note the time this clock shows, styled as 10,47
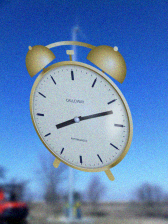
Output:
8,12
